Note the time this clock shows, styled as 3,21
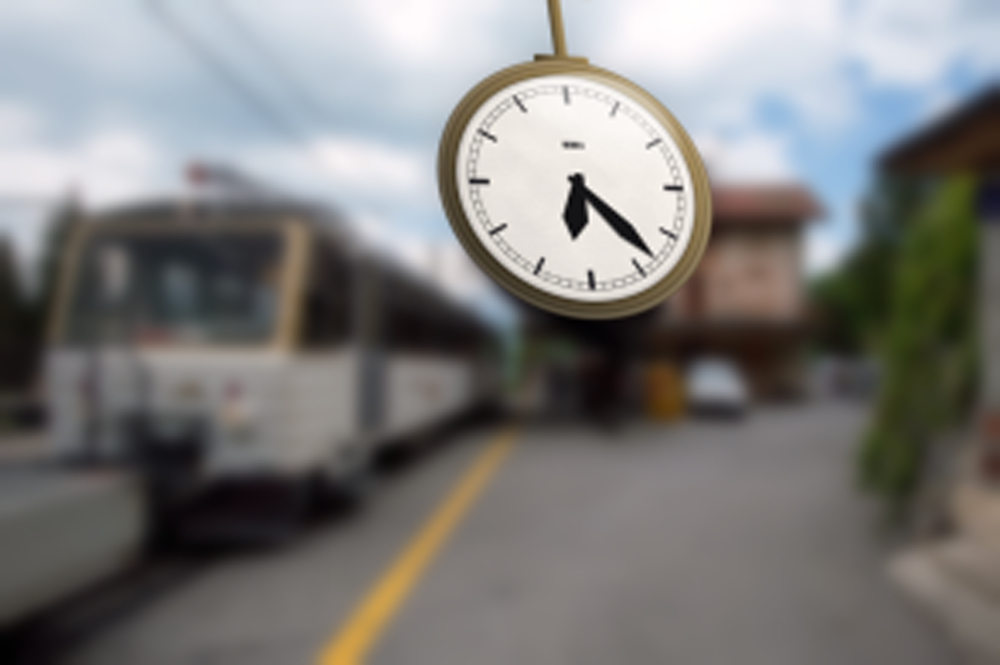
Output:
6,23
